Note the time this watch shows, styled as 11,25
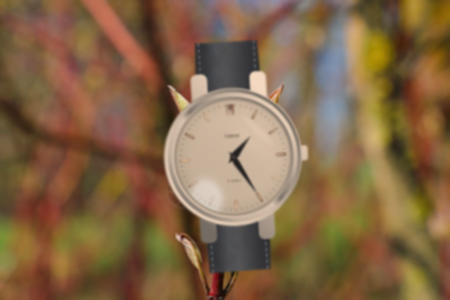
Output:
1,25
